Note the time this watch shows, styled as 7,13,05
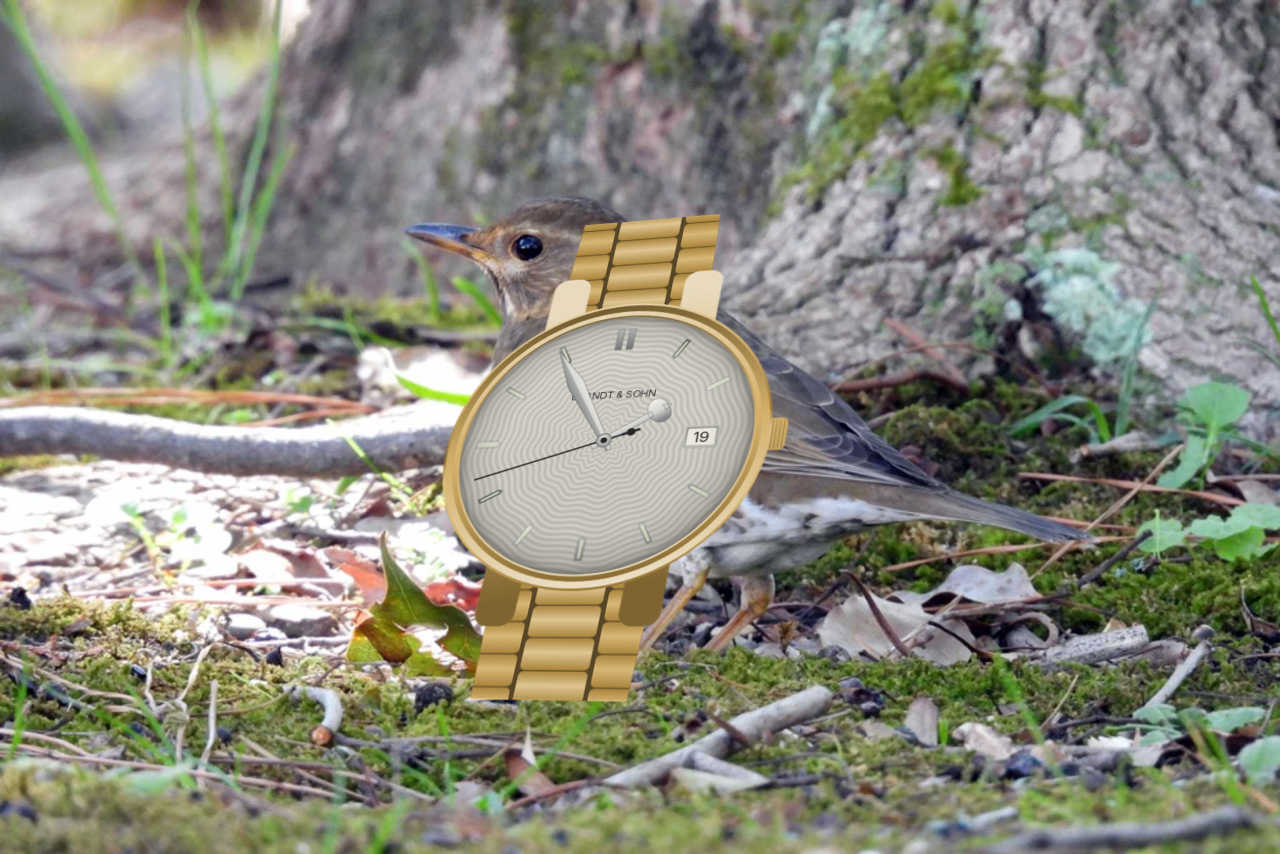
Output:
1,54,42
